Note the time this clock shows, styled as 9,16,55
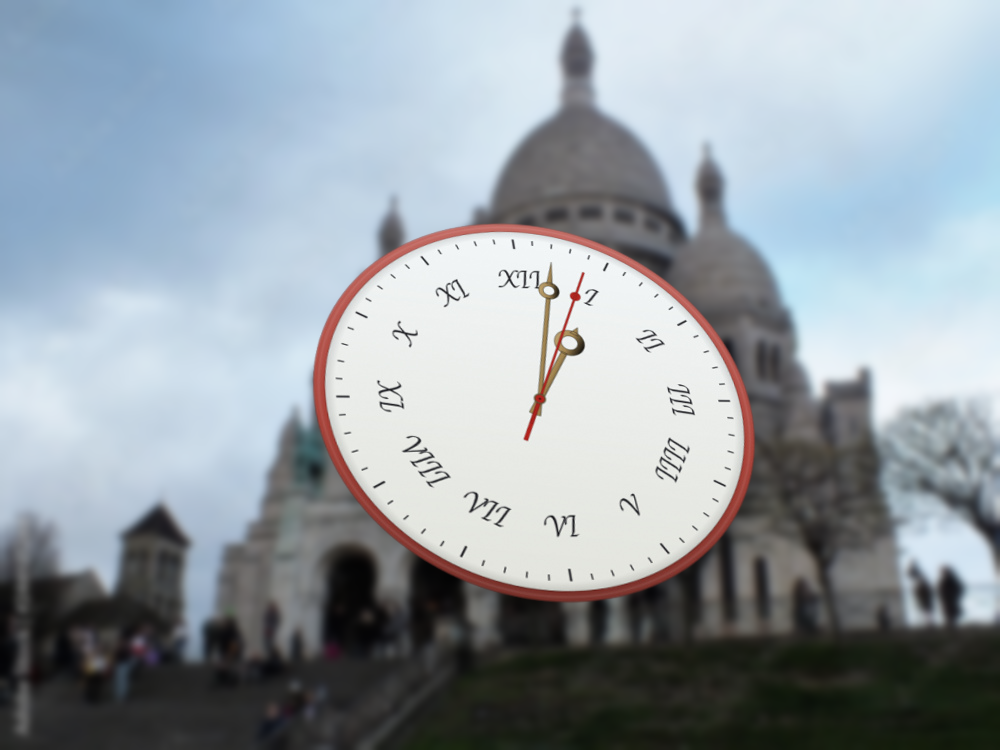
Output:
1,02,04
